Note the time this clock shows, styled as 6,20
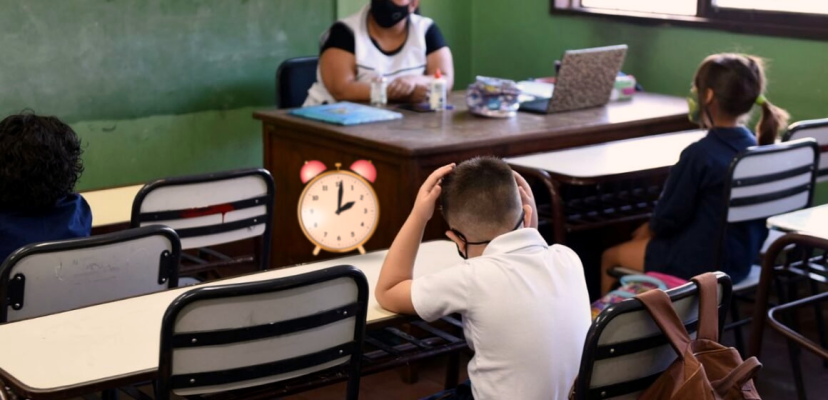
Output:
2,01
